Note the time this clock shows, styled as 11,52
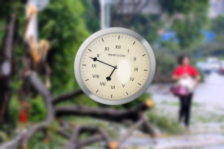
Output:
6,48
